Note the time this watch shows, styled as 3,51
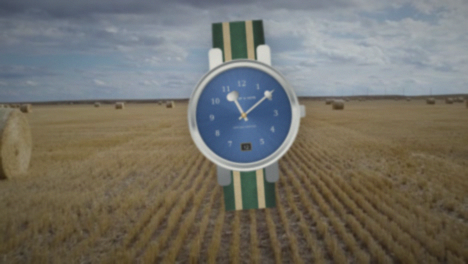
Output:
11,09
